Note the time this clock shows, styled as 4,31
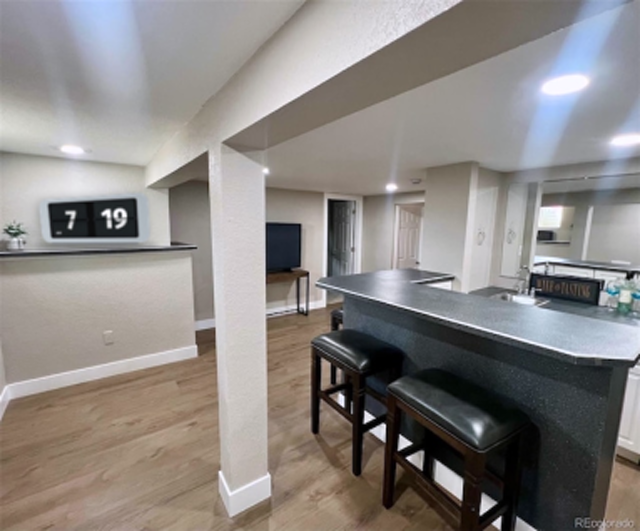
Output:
7,19
